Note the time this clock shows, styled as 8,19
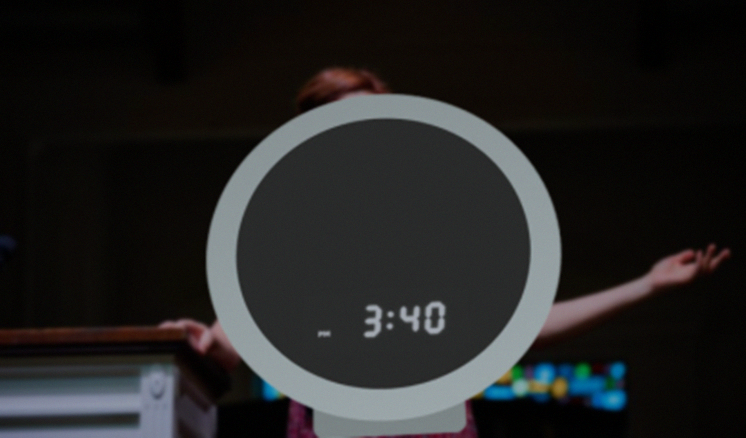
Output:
3,40
